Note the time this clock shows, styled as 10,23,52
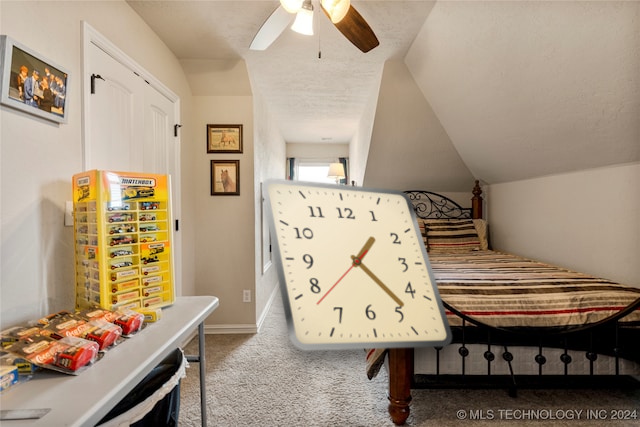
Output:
1,23,38
